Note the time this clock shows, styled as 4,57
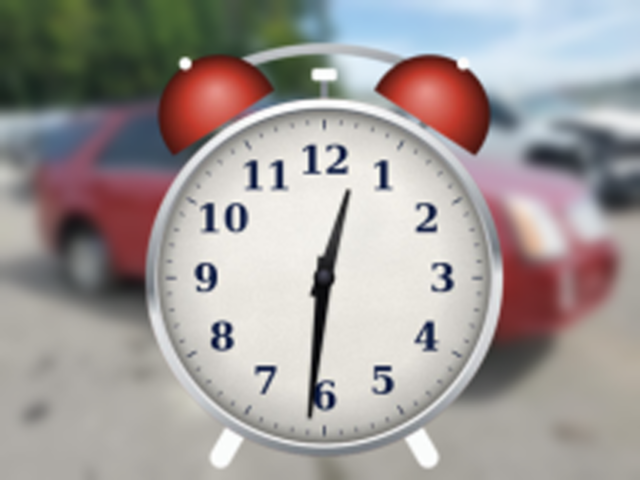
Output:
12,31
